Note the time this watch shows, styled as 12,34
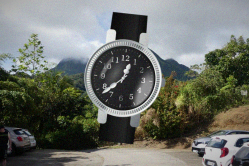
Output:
12,38
